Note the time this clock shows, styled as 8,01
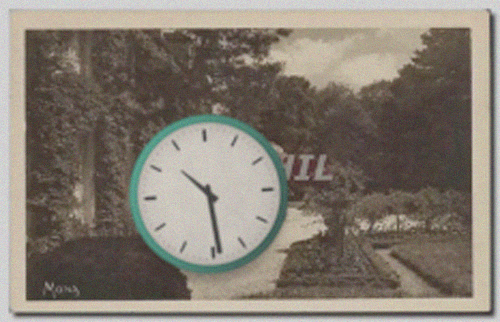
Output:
10,29
